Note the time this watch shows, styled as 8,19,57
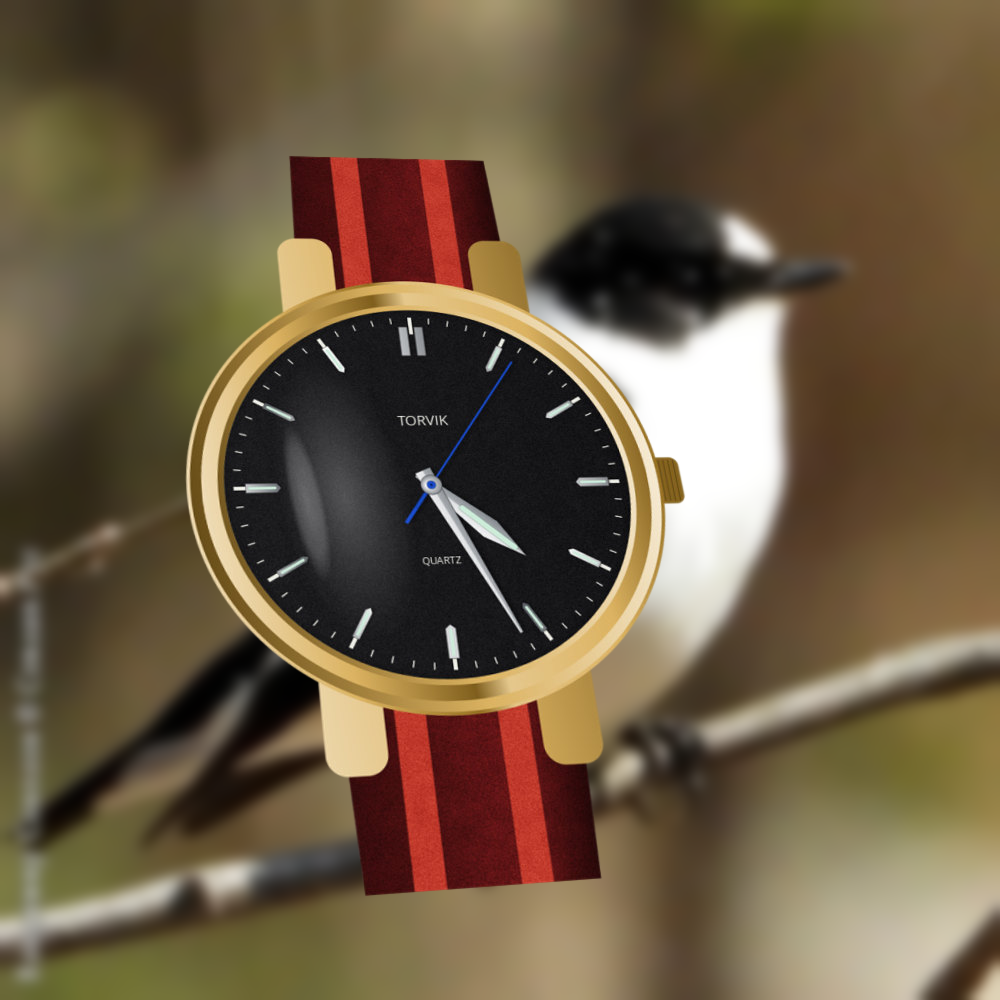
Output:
4,26,06
